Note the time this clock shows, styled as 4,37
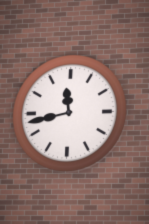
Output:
11,43
